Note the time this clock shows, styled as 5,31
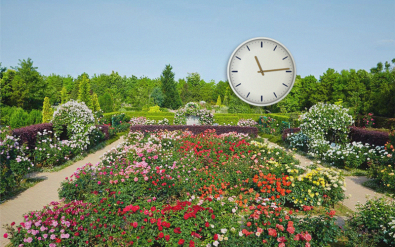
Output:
11,14
